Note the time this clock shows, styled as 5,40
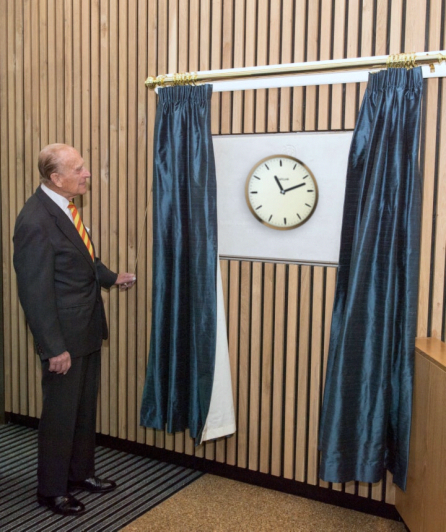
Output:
11,12
